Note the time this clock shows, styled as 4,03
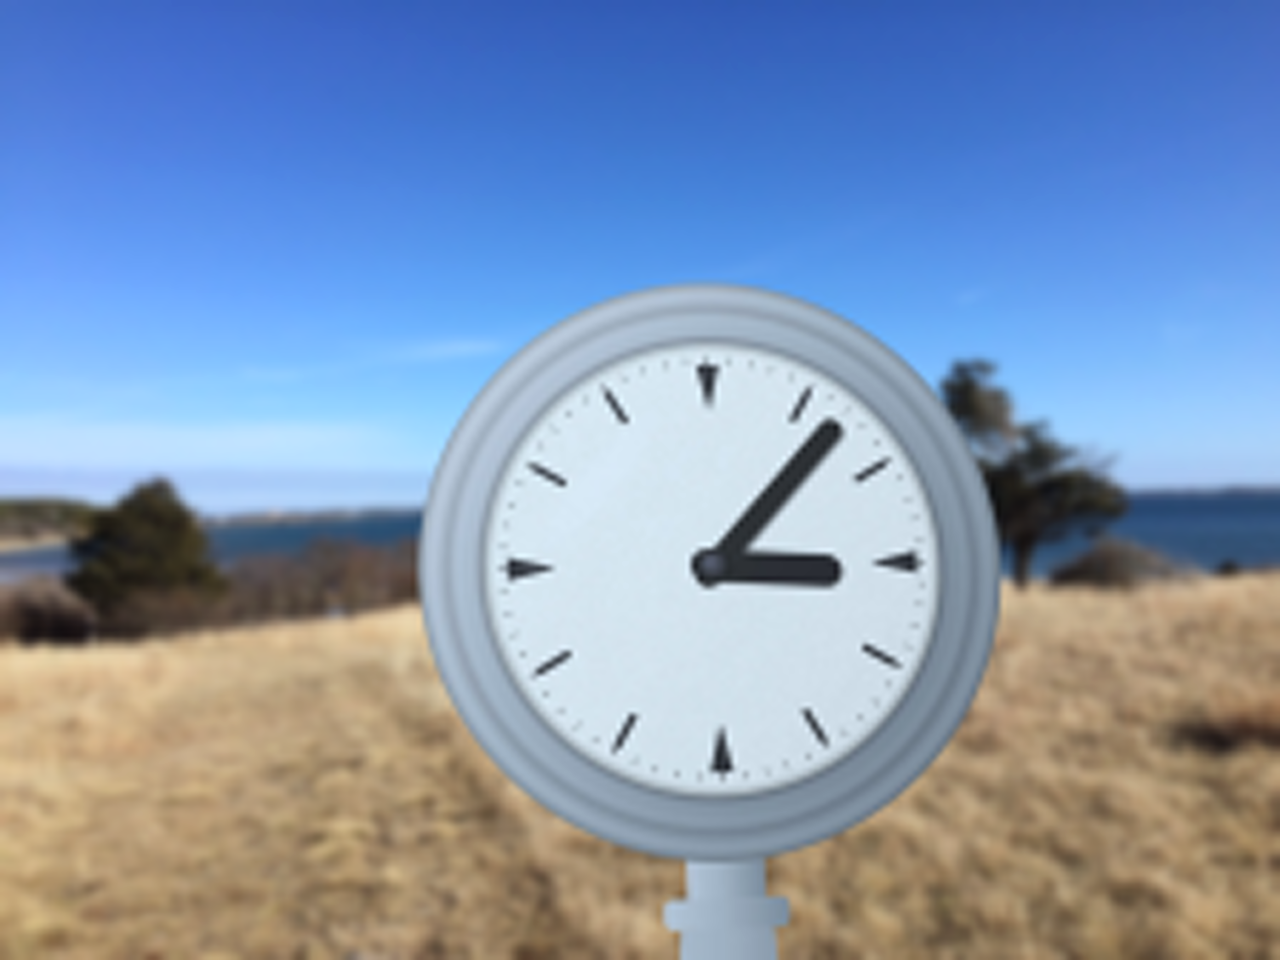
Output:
3,07
